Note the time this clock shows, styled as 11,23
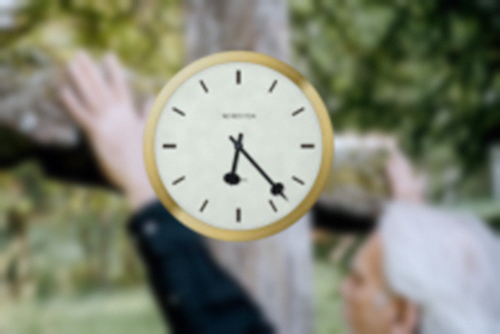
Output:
6,23
